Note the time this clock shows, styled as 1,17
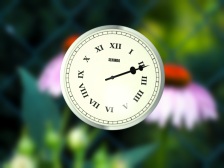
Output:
2,11
